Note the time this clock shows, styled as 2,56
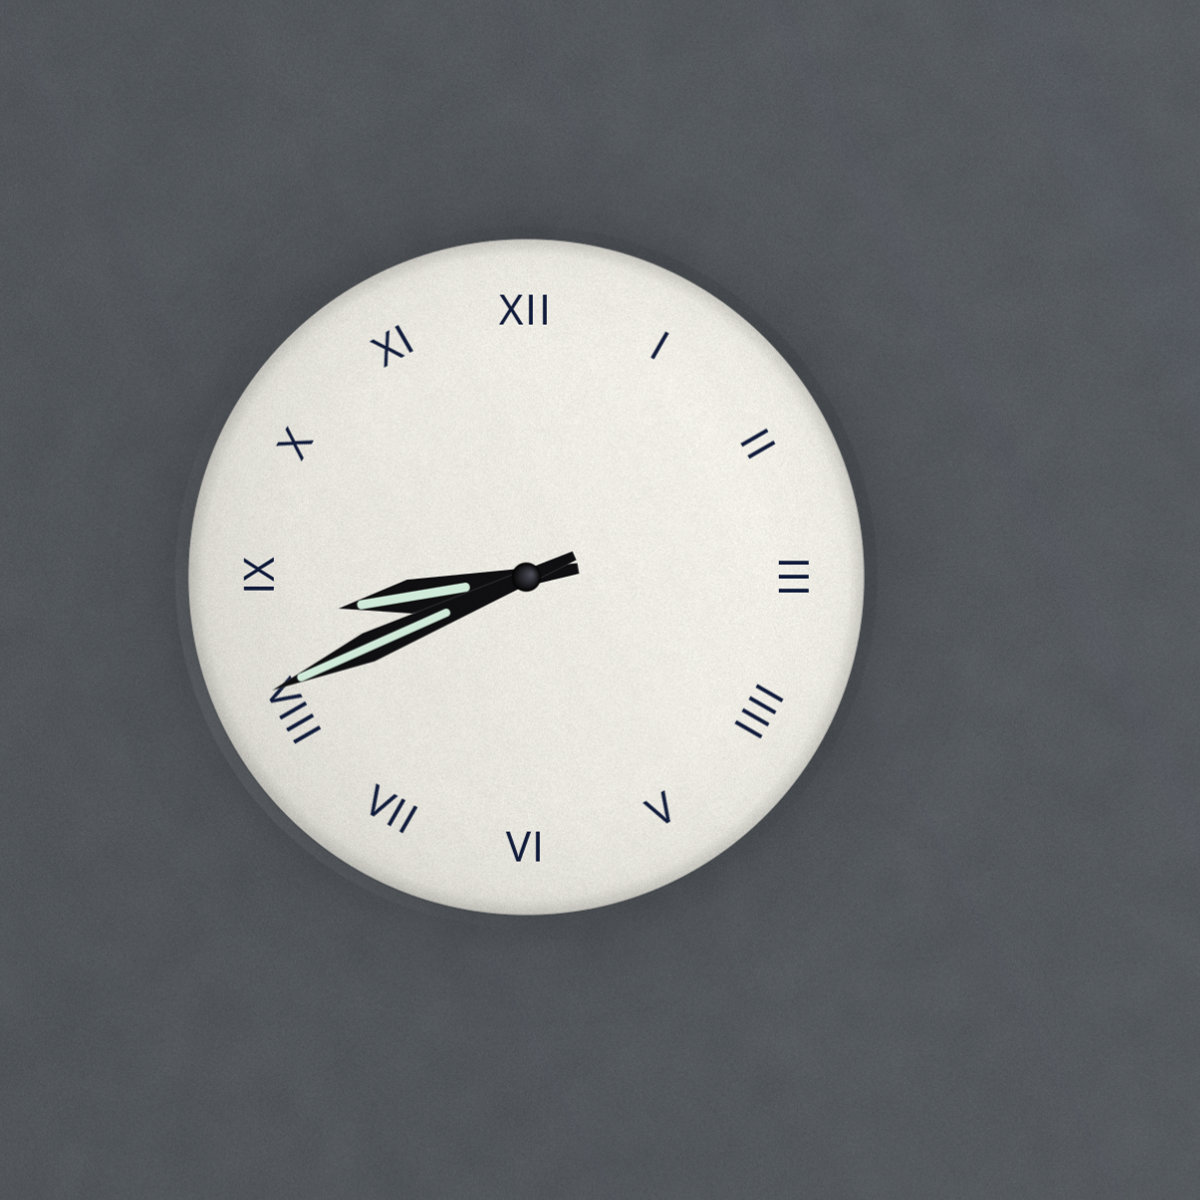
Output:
8,41
